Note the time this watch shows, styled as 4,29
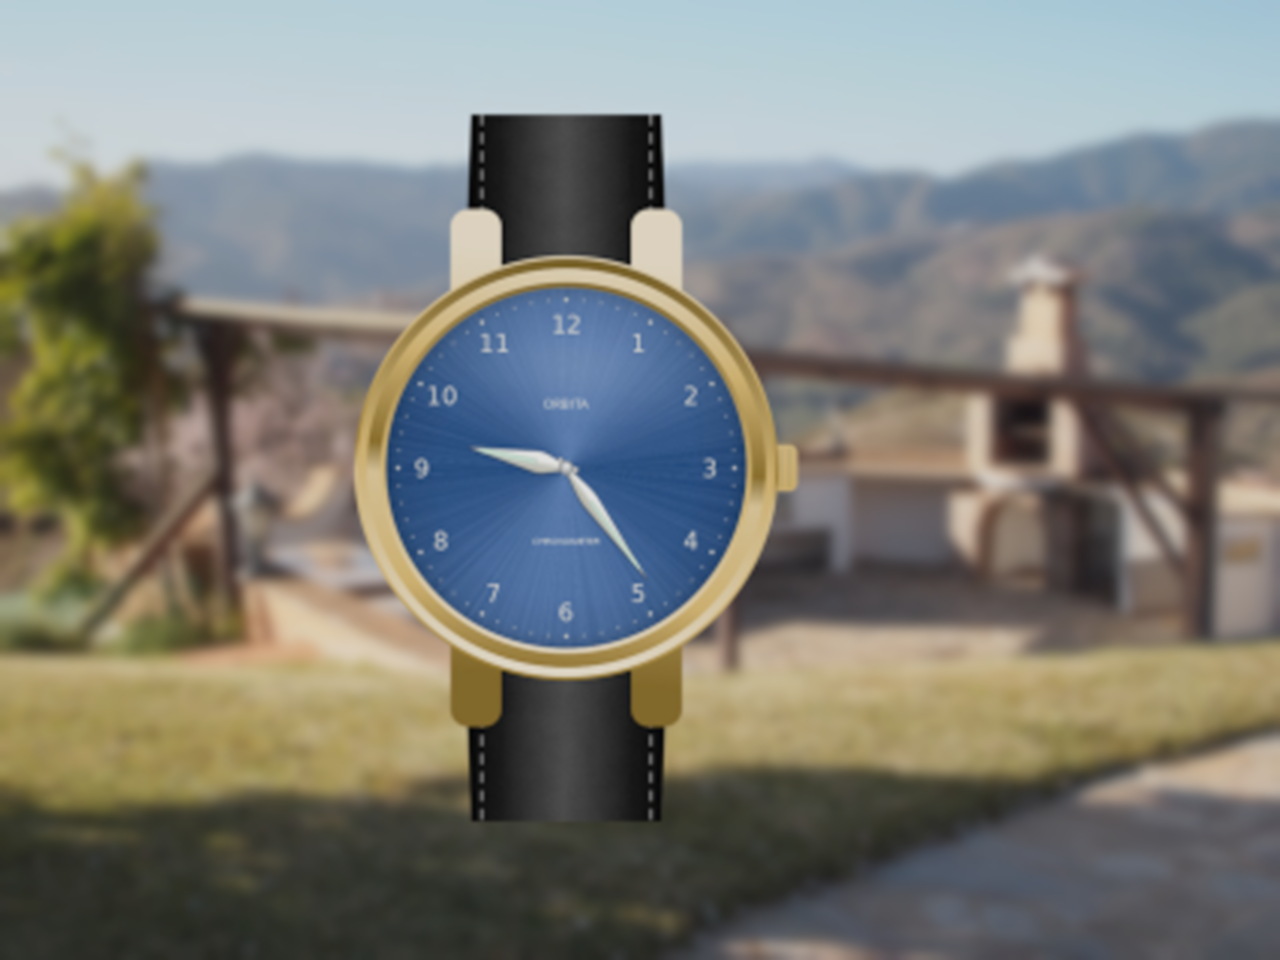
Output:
9,24
